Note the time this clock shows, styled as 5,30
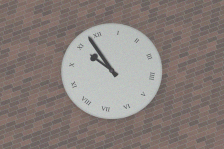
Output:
10,58
